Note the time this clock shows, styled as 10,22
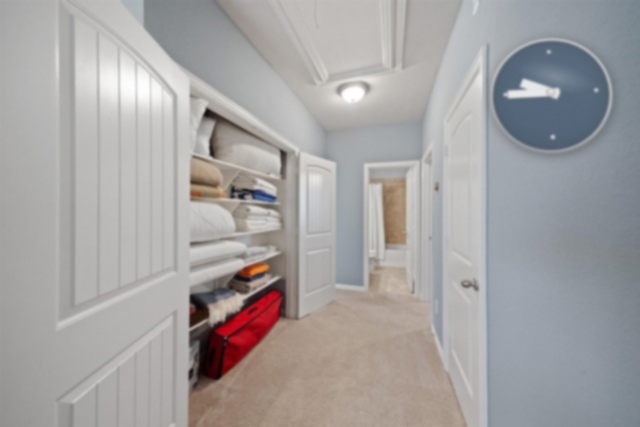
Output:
9,45
